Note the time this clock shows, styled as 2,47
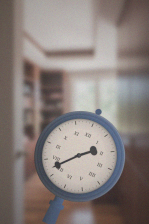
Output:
1,37
